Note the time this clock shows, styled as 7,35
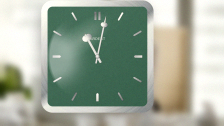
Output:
11,02
